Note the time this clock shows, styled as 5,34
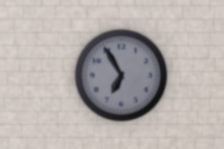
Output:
6,55
